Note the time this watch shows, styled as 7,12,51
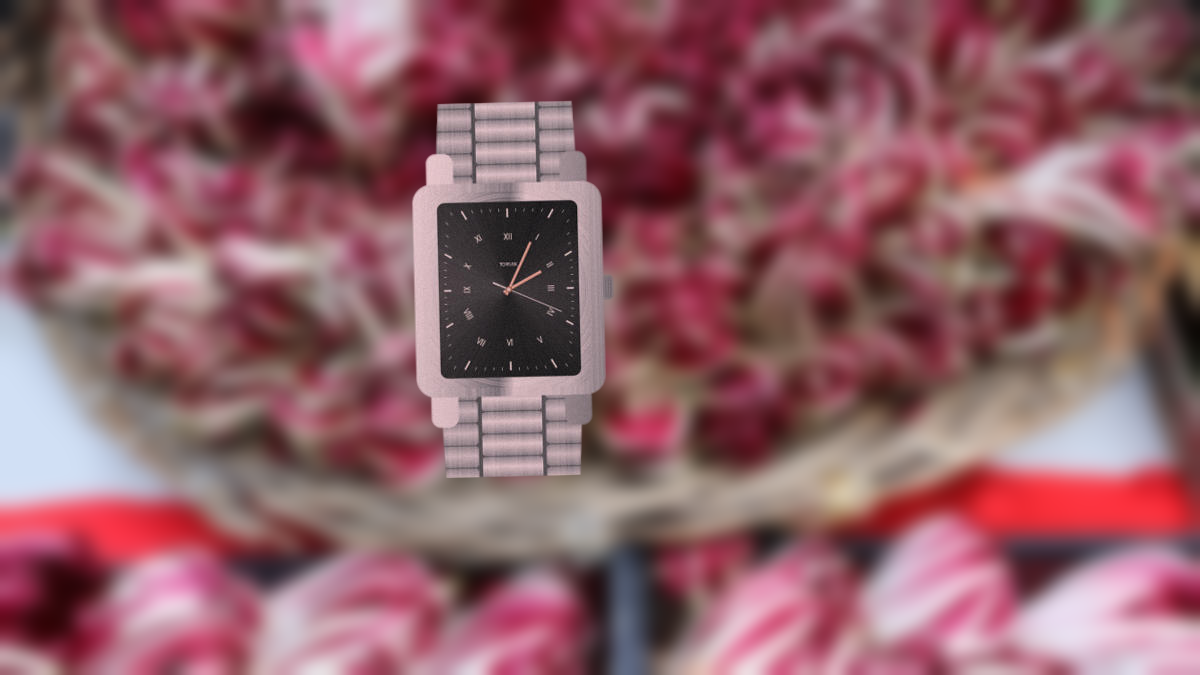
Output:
2,04,19
